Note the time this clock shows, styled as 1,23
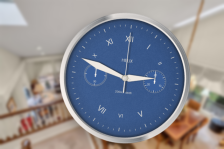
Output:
2,48
